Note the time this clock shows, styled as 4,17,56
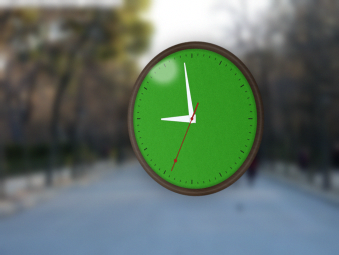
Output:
8,58,34
